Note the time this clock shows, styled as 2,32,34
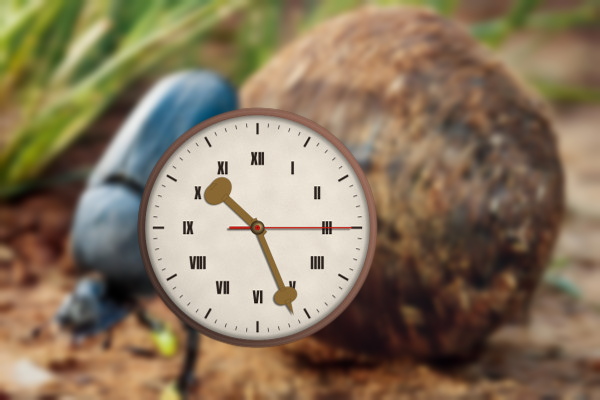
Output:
10,26,15
